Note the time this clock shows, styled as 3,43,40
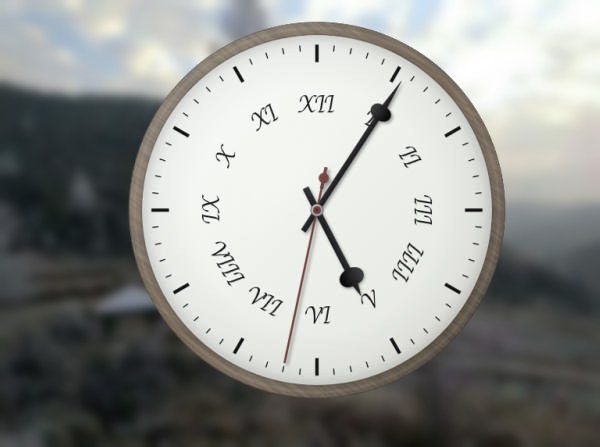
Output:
5,05,32
